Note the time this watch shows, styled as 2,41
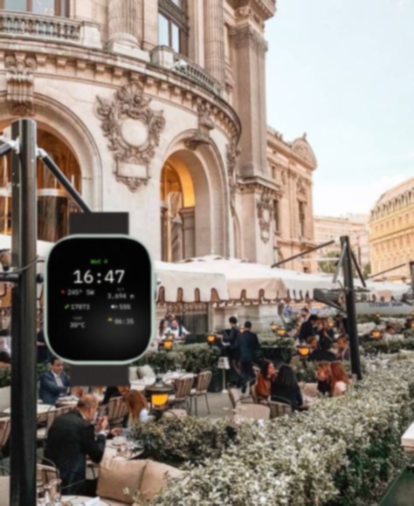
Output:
16,47
